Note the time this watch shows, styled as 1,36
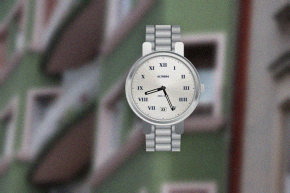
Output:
8,26
